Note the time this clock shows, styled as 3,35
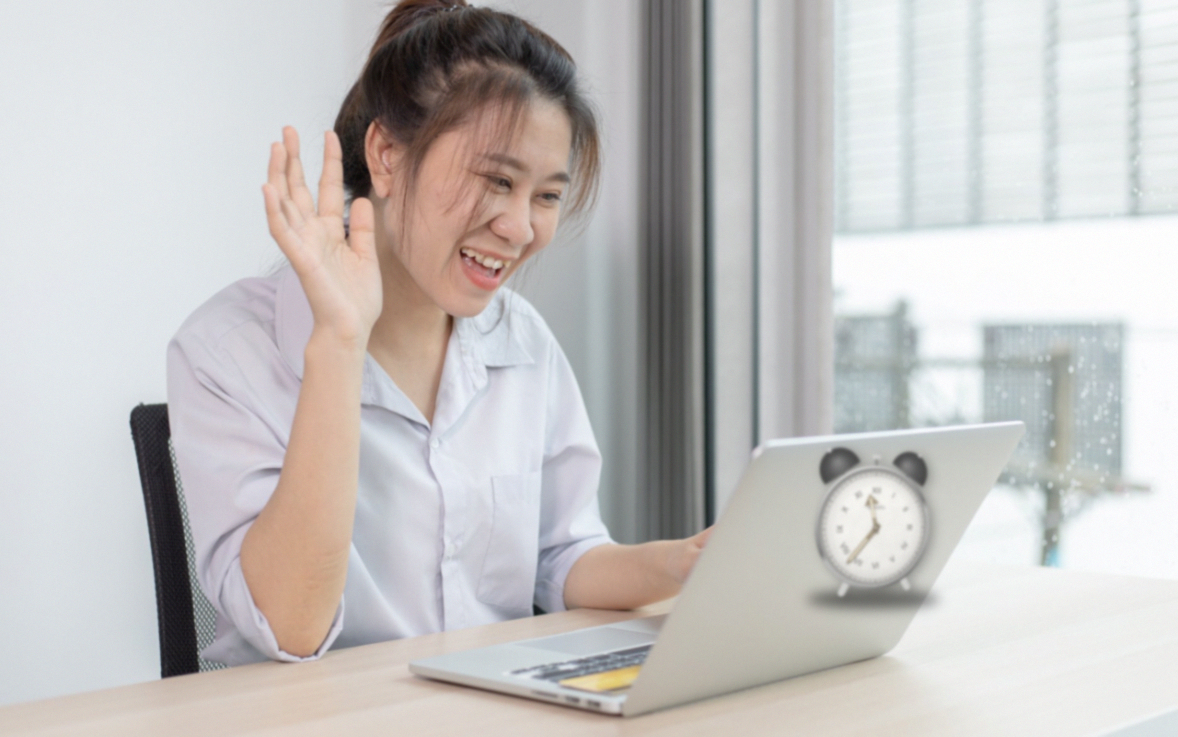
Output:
11,37
